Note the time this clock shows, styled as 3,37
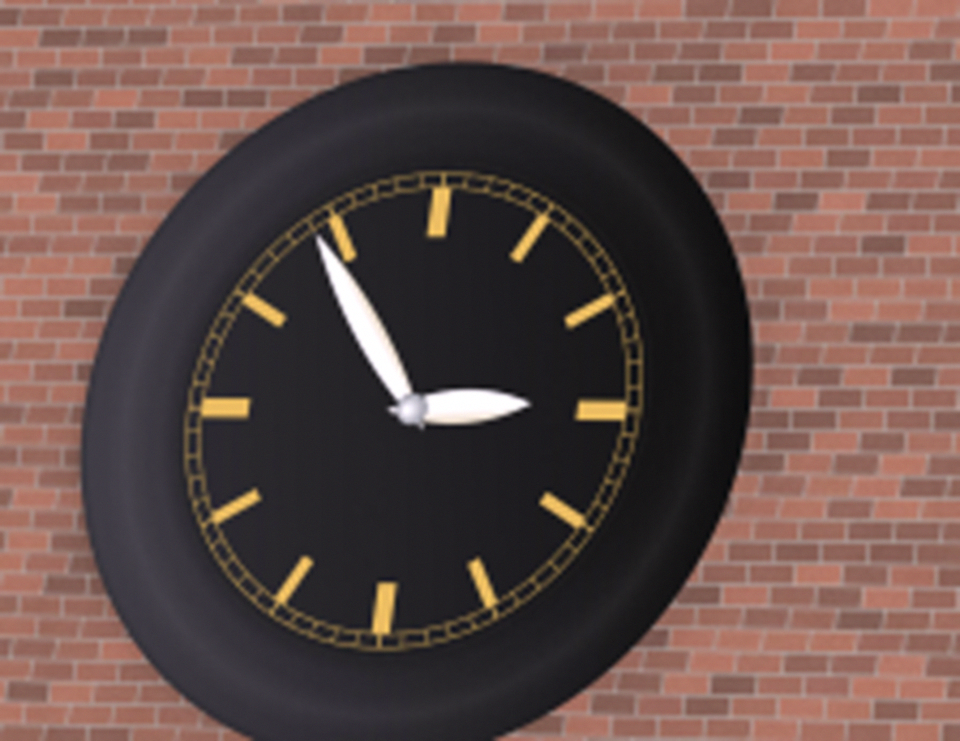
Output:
2,54
